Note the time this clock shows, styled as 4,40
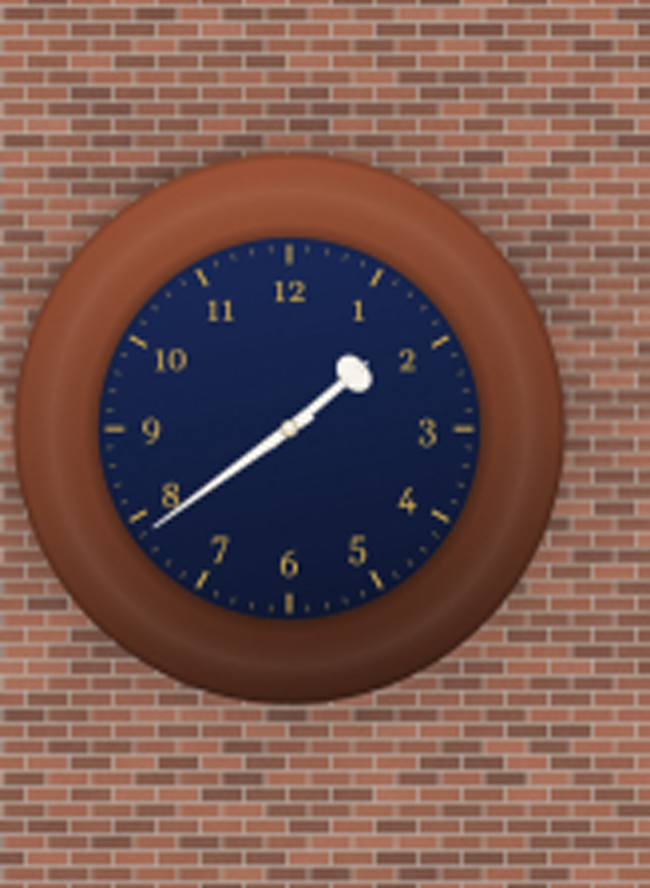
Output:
1,39
